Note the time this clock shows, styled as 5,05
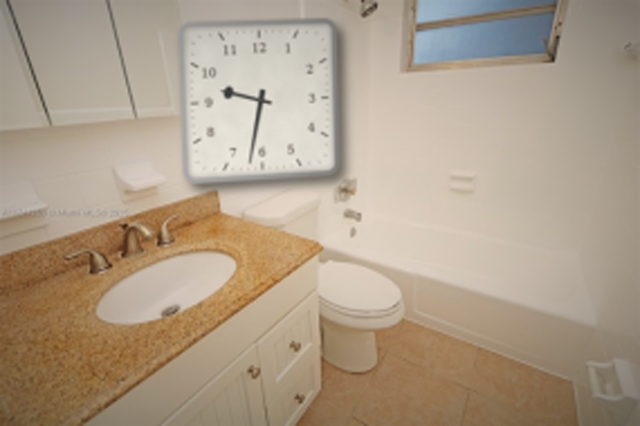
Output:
9,32
